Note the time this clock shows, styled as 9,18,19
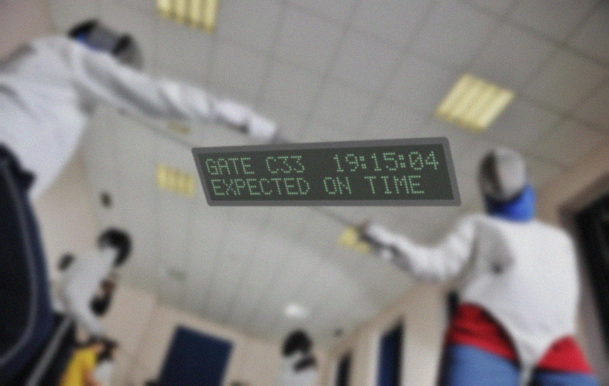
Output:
19,15,04
